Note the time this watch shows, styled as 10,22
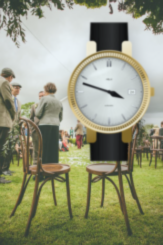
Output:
3,48
